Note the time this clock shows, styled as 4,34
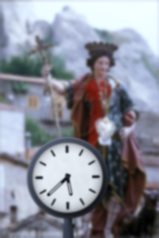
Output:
5,38
